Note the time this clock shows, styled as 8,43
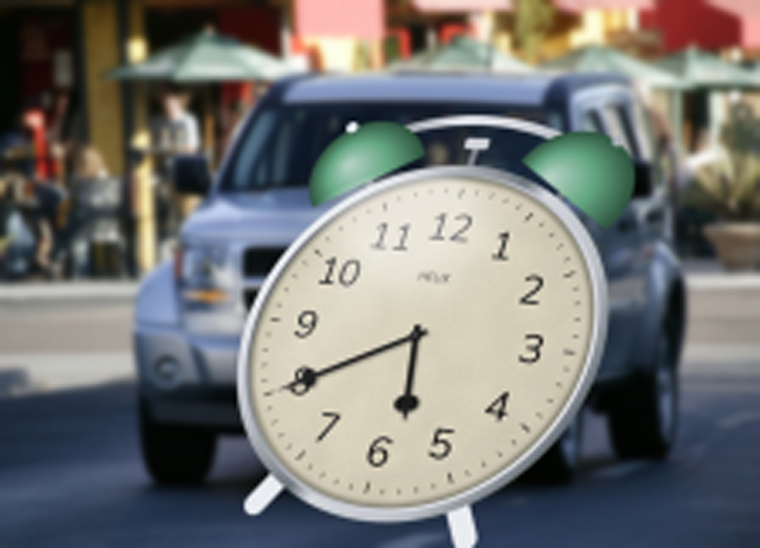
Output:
5,40
